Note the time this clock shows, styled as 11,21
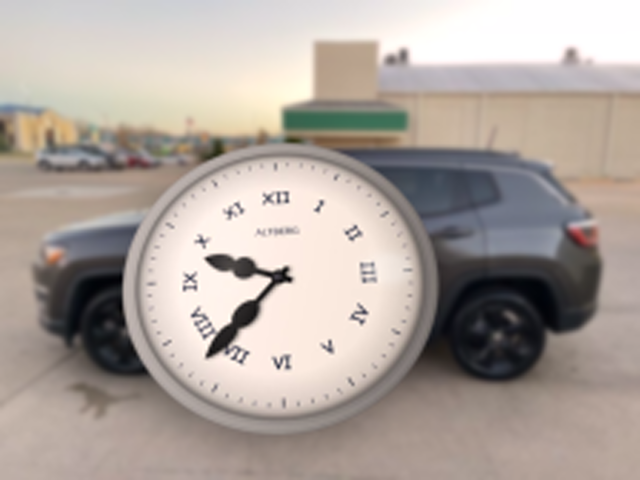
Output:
9,37
